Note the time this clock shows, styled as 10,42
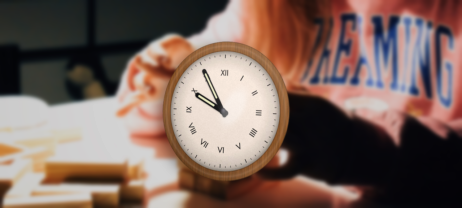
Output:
9,55
